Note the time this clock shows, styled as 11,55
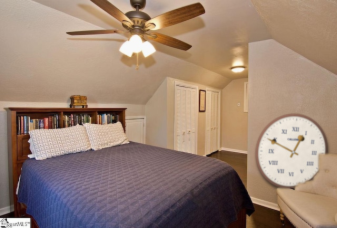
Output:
12,49
